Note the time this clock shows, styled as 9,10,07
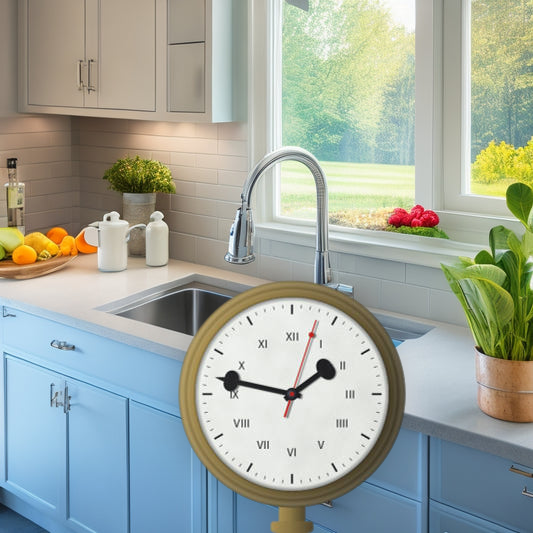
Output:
1,47,03
